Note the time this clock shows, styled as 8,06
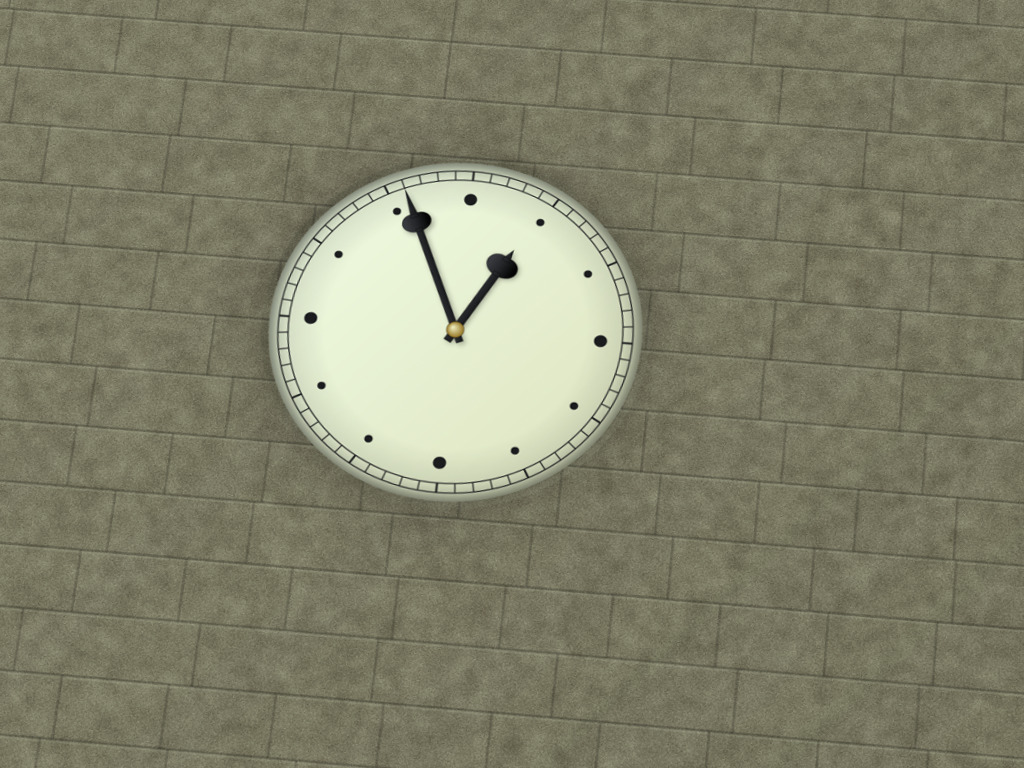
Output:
12,56
